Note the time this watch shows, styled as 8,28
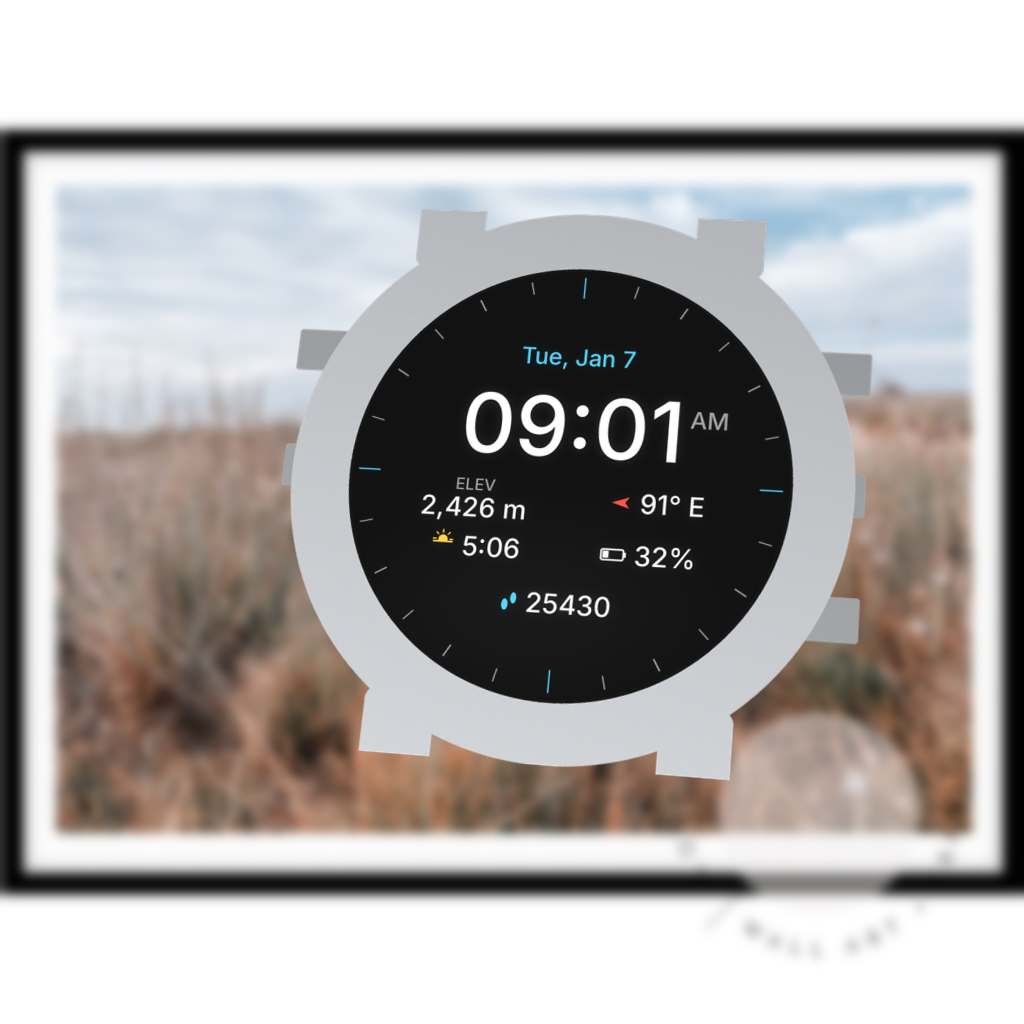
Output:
9,01
